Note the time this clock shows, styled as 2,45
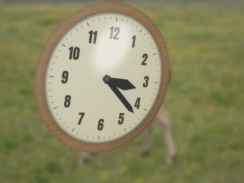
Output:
3,22
